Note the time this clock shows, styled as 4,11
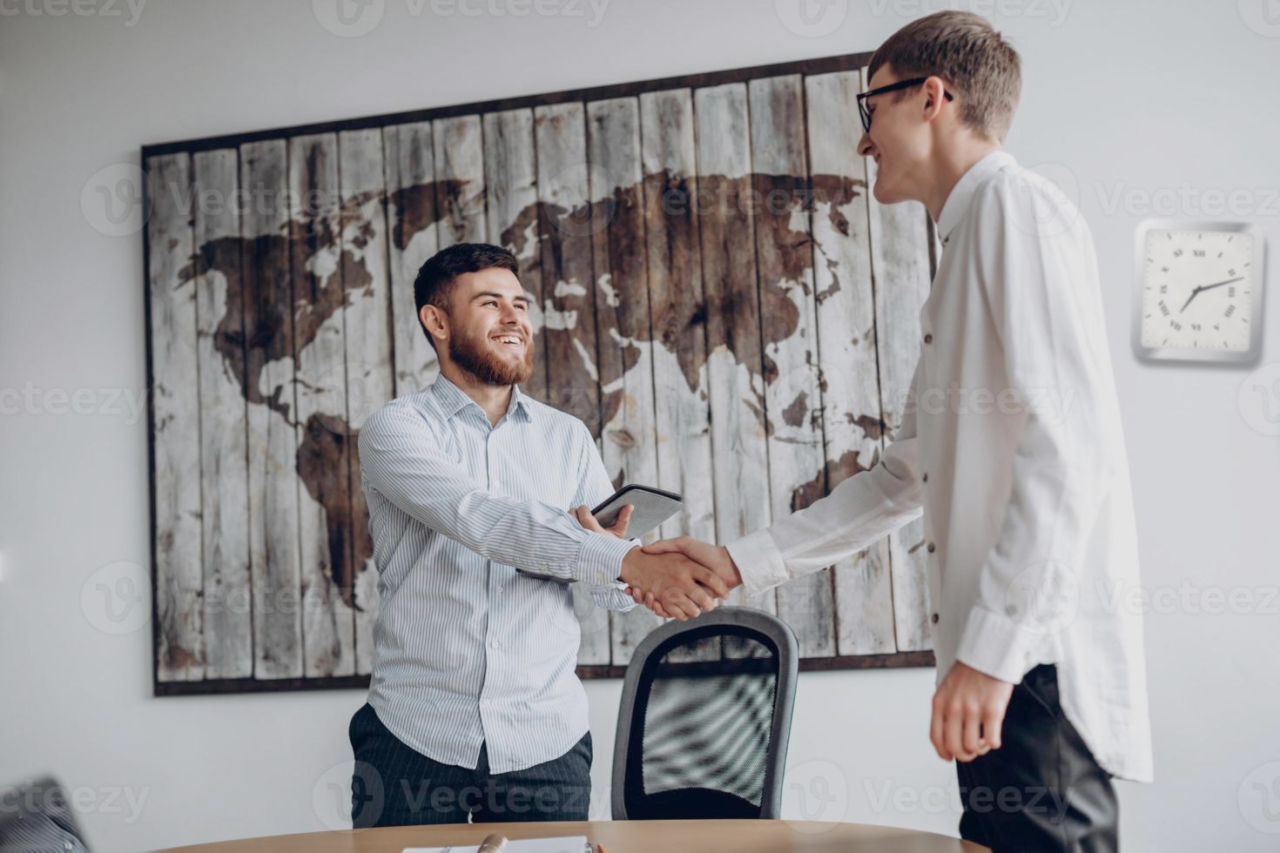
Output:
7,12
